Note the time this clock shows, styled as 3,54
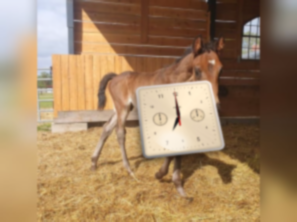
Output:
7,00
